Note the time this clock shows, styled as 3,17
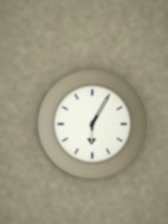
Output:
6,05
